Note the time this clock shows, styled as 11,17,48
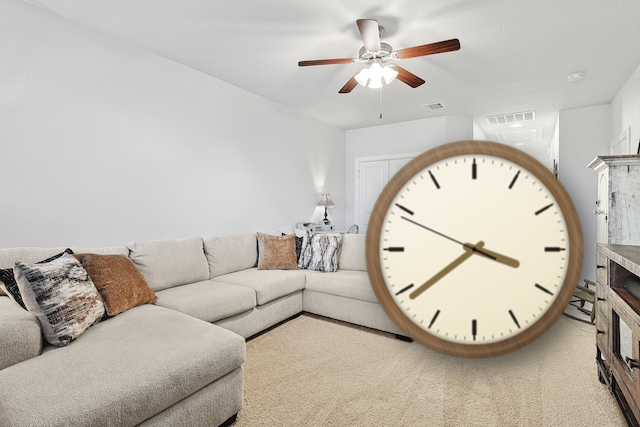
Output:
3,38,49
